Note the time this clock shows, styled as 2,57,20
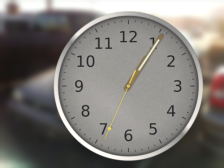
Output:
1,05,34
